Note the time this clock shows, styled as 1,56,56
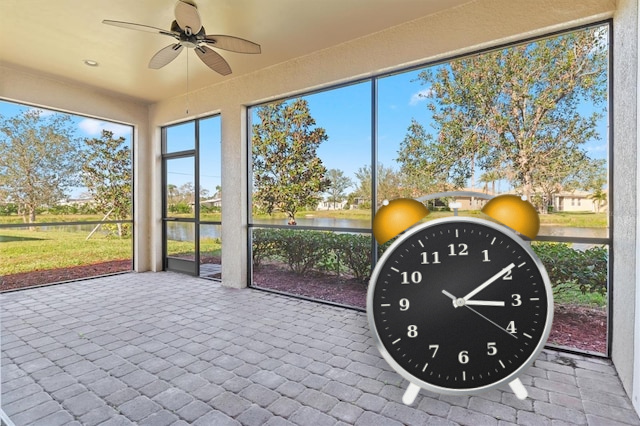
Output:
3,09,21
